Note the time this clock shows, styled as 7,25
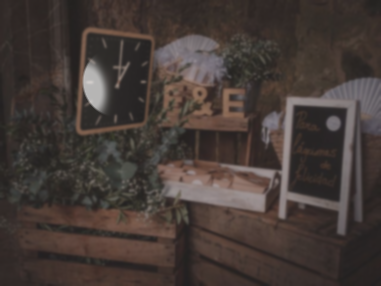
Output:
1,00
